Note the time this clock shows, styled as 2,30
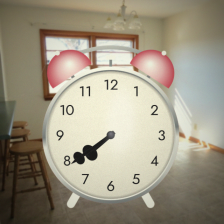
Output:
7,39
